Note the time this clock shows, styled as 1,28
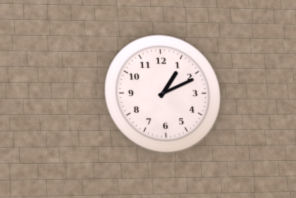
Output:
1,11
